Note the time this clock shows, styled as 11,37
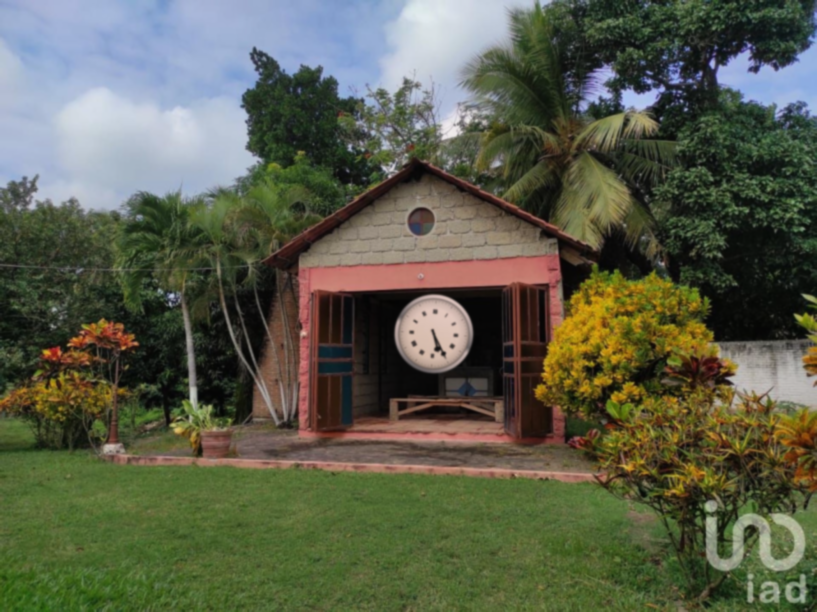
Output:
5,25
